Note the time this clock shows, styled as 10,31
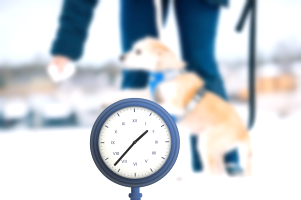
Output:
1,37
